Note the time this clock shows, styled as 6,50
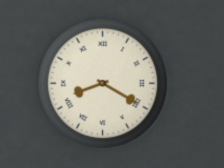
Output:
8,20
